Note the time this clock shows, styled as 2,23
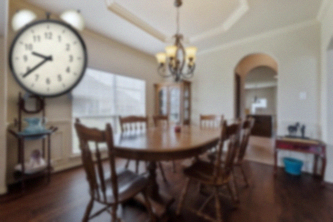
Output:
9,39
